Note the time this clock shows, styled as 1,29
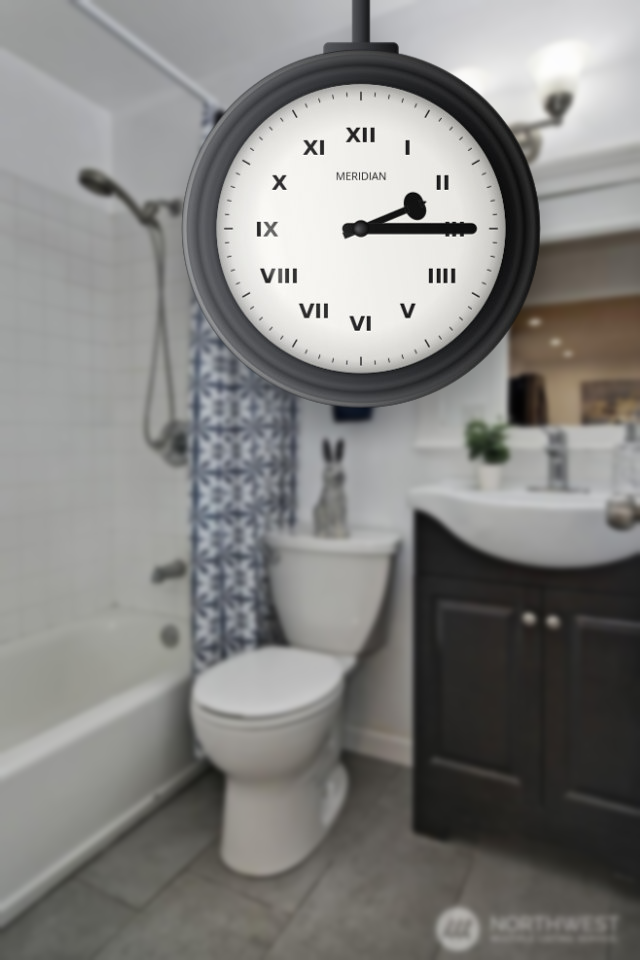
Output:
2,15
